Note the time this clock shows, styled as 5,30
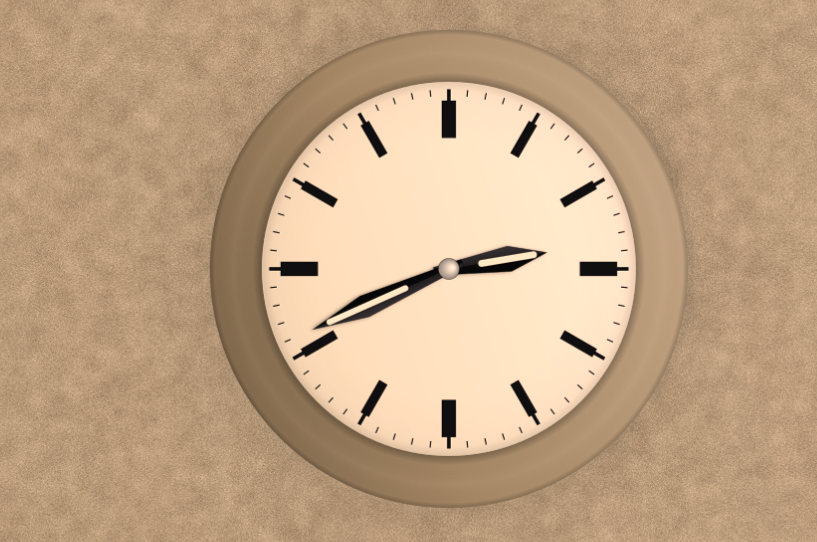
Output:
2,41
